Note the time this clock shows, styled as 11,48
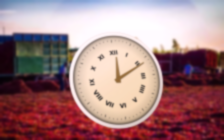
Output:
12,11
